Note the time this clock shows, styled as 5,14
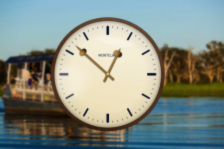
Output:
12,52
